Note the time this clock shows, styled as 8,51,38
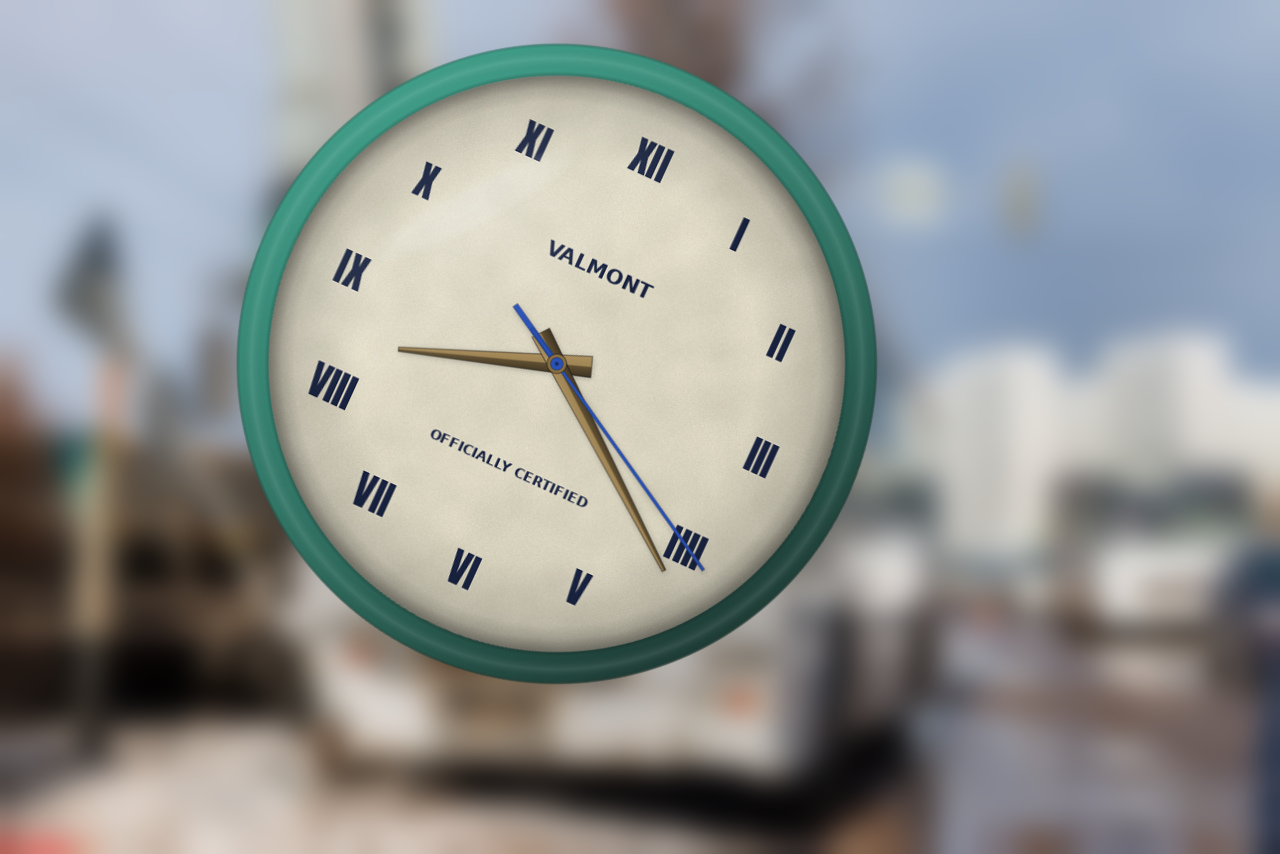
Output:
8,21,20
